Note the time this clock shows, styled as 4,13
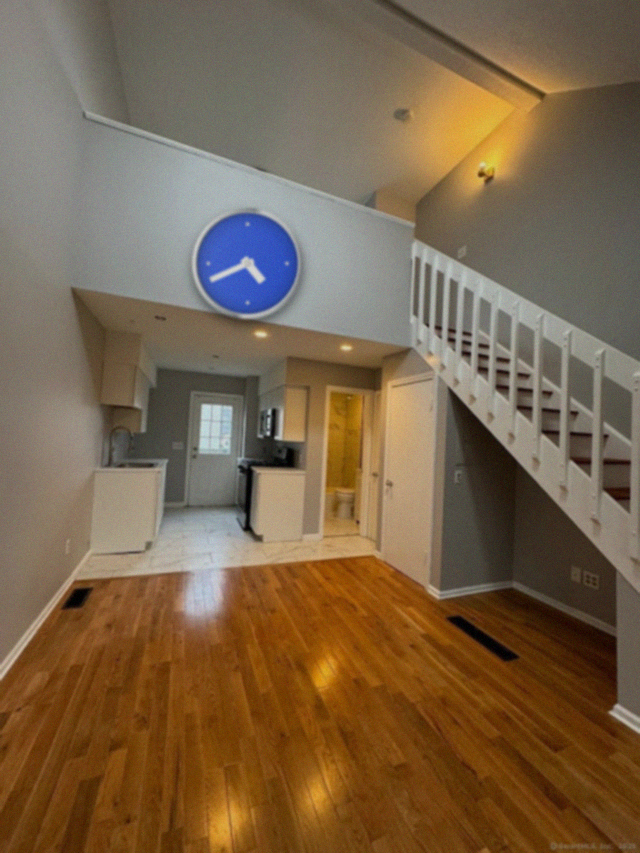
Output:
4,41
